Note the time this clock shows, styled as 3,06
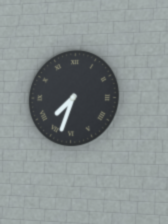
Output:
7,33
